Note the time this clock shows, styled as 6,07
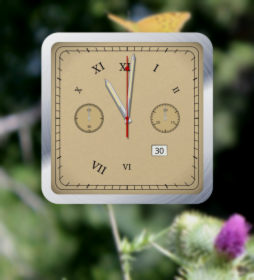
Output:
11,01
